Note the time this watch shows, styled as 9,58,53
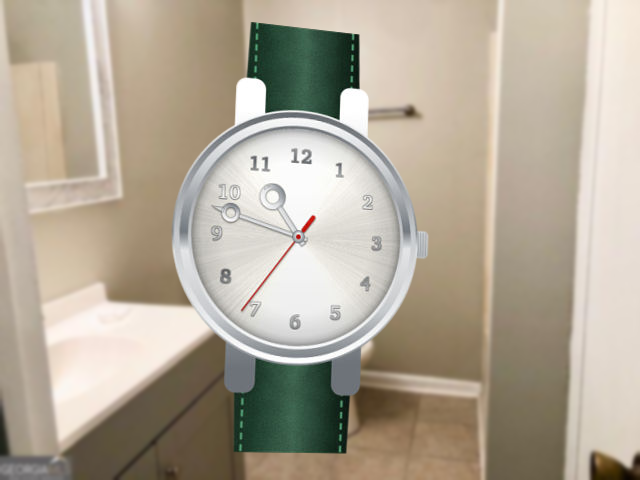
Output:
10,47,36
